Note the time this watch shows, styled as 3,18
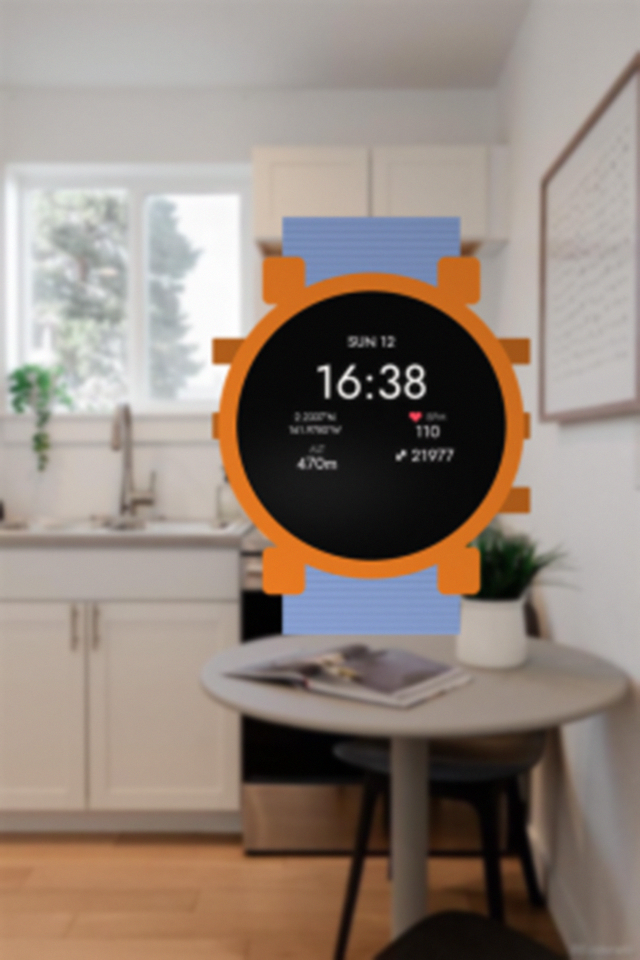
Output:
16,38
